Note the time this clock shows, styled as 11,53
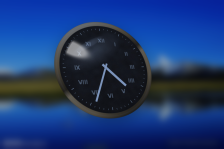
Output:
4,34
